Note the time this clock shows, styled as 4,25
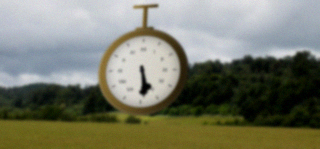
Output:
5,29
